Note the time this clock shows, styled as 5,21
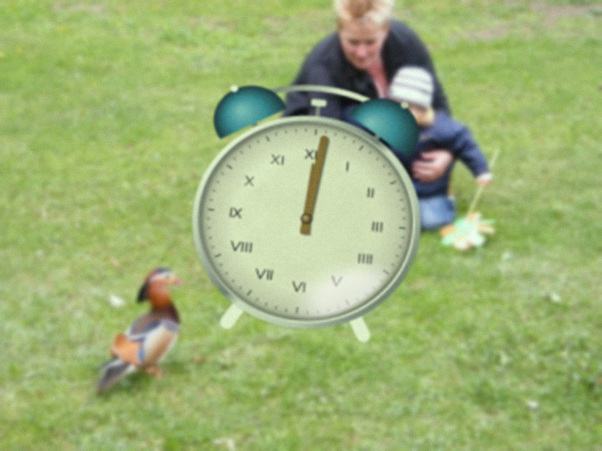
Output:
12,01
